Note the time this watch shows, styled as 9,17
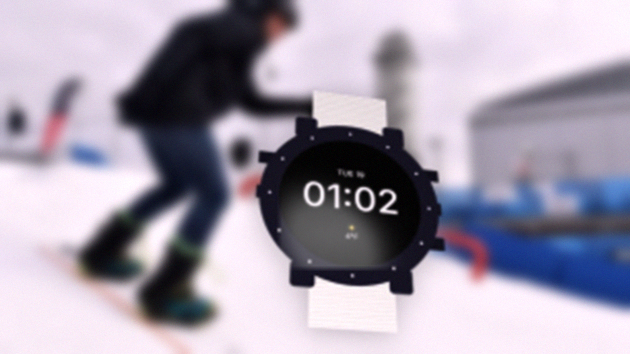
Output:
1,02
